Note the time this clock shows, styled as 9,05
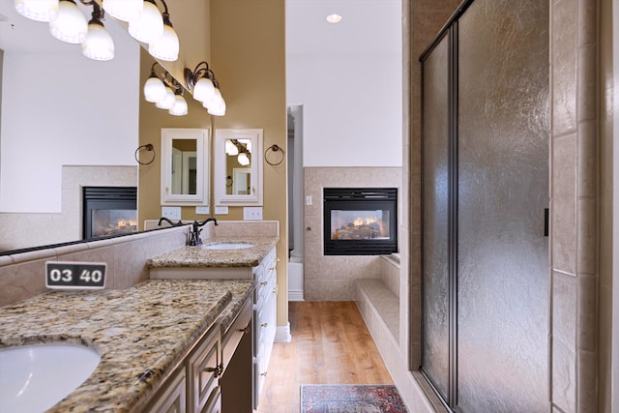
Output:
3,40
